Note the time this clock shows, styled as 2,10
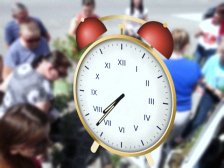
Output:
7,37
